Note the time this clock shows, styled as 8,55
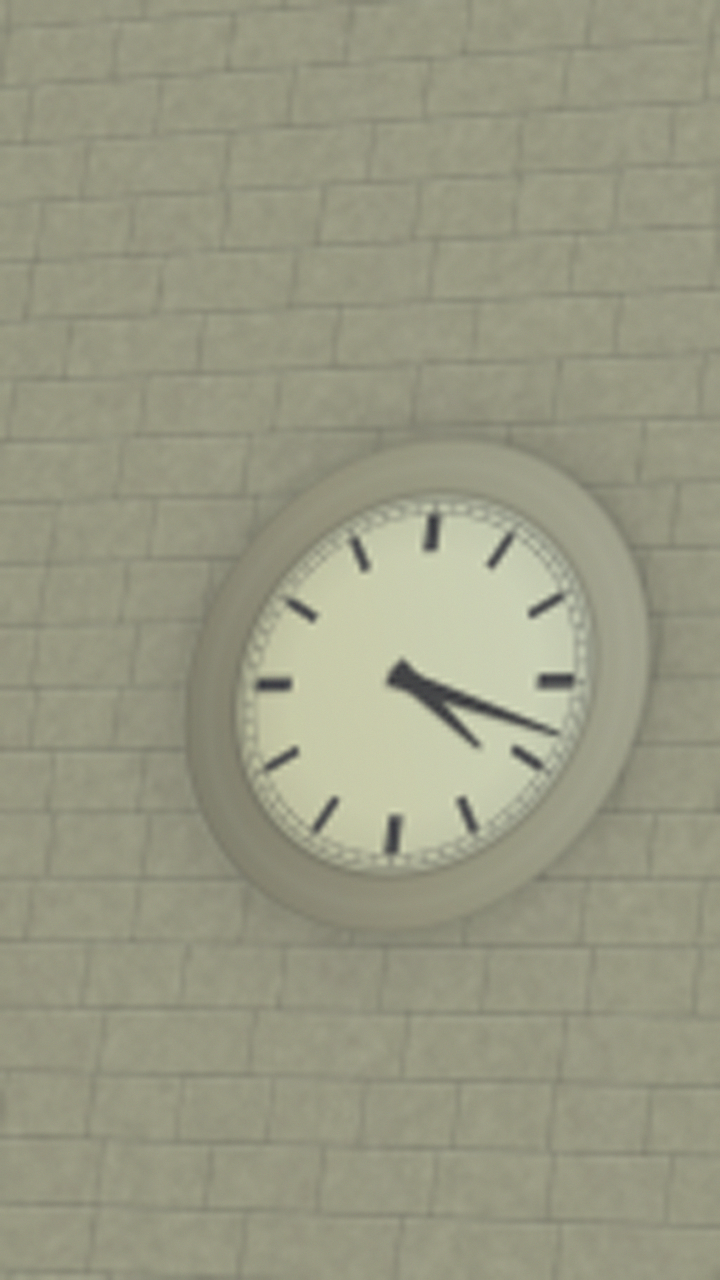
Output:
4,18
